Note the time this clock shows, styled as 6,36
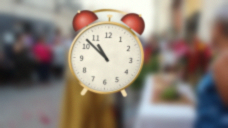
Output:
10,52
